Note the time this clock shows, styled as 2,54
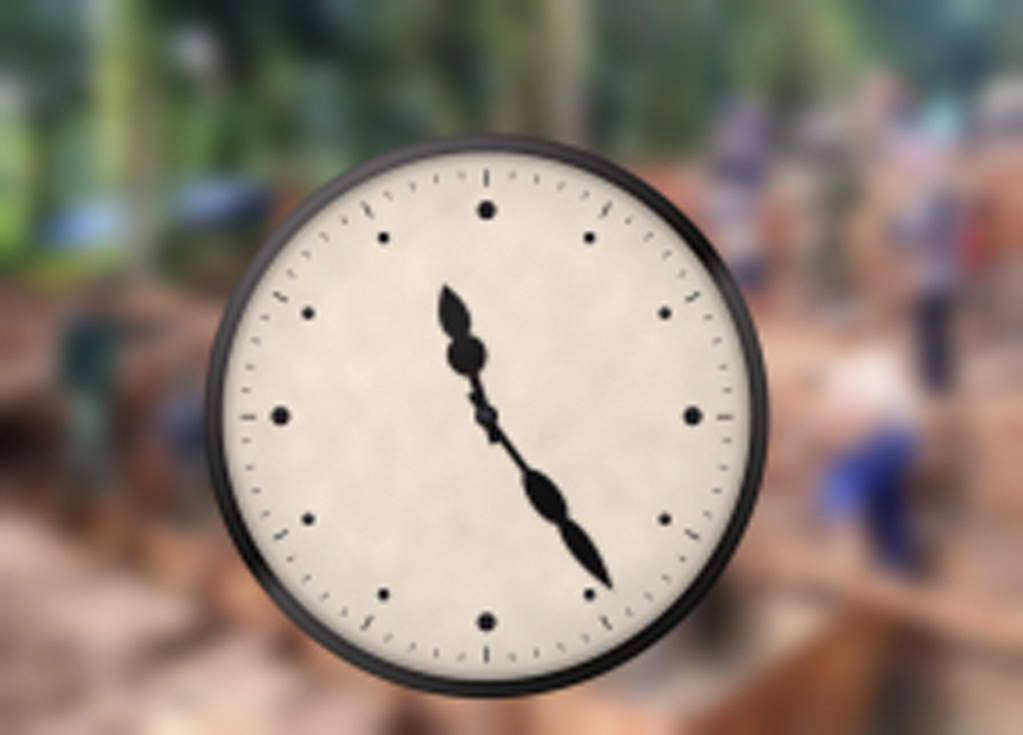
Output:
11,24
